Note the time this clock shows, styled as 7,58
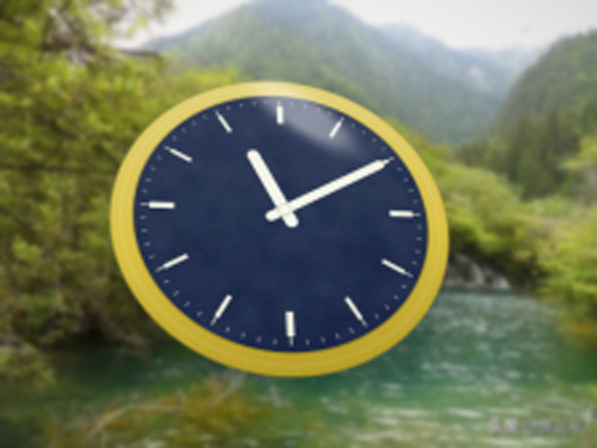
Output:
11,10
